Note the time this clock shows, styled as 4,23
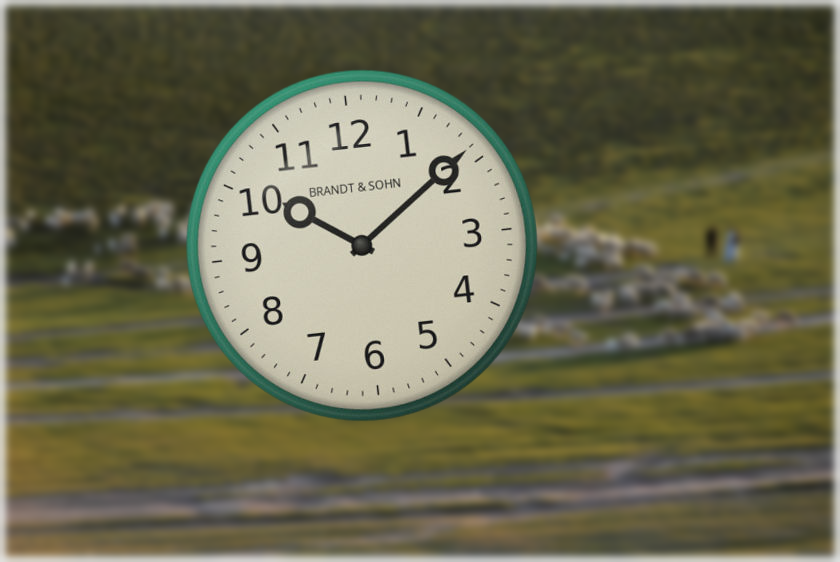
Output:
10,09
